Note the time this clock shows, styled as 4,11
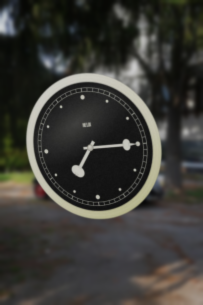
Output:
7,15
